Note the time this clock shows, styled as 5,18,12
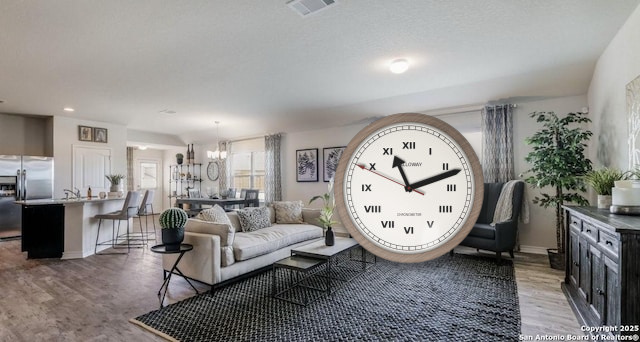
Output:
11,11,49
